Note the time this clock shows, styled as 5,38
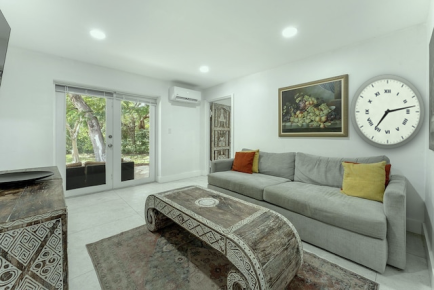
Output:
7,13
